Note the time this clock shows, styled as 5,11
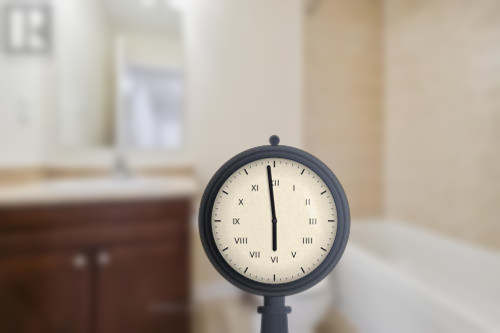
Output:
5,59
